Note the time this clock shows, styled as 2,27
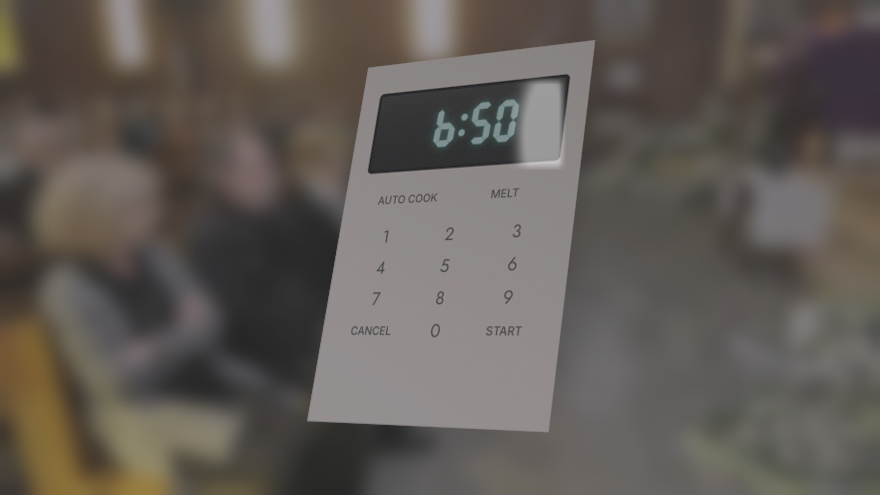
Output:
6,50
